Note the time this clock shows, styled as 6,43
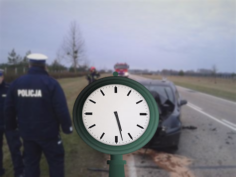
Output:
5,28
